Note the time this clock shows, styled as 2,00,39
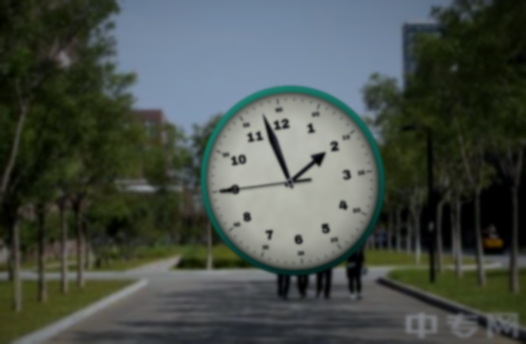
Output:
1,57,45
